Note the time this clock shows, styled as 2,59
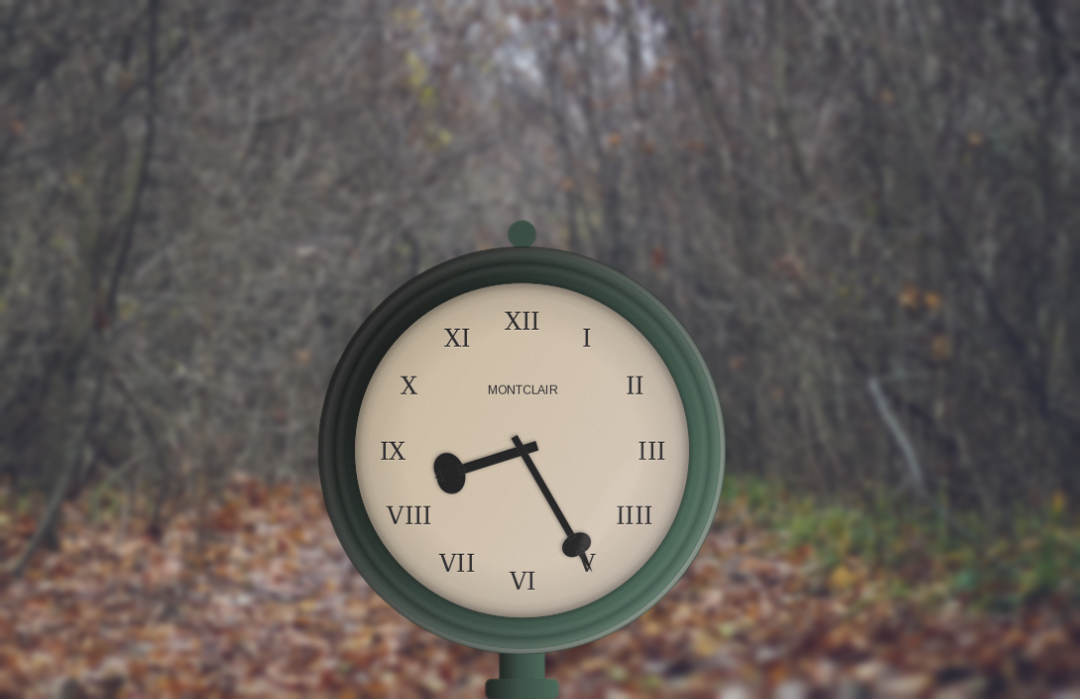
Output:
8,25
